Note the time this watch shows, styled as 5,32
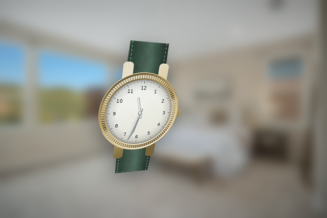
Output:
11,33
